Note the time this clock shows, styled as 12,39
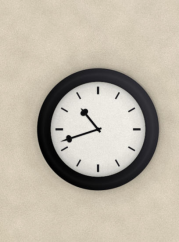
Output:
10,42
